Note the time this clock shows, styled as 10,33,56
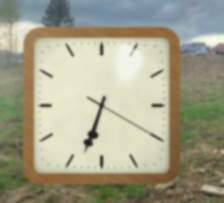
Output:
6,33,20
